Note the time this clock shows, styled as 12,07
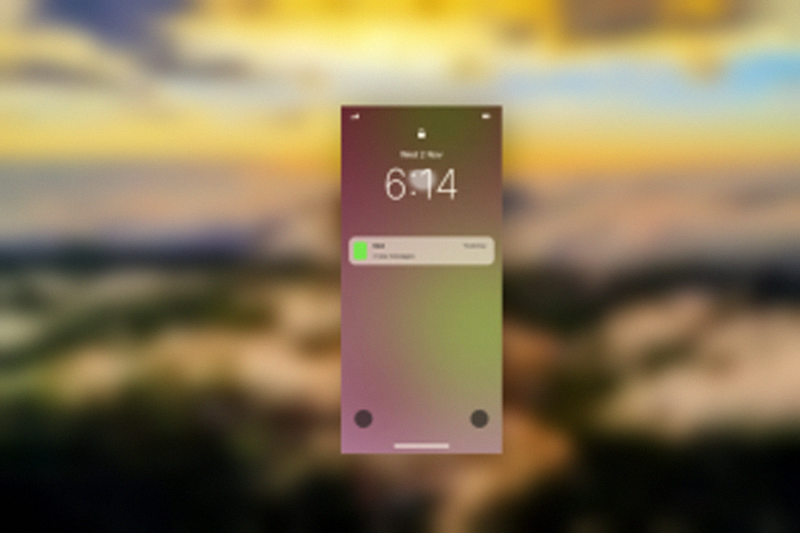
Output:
6,14
